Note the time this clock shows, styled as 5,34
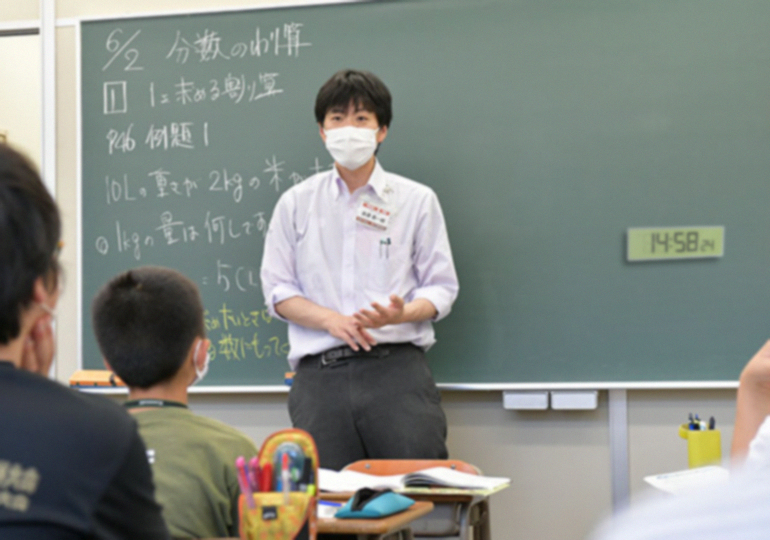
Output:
14,58
